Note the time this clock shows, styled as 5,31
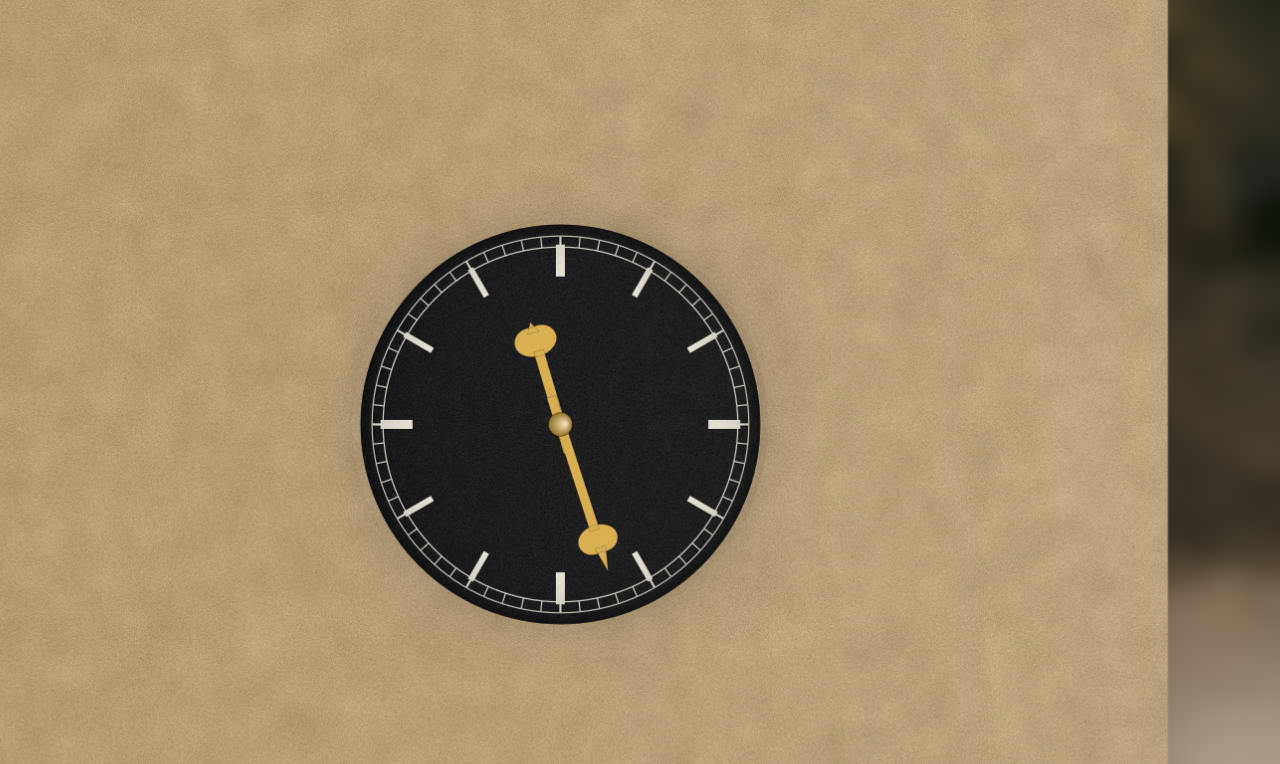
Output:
11,27
